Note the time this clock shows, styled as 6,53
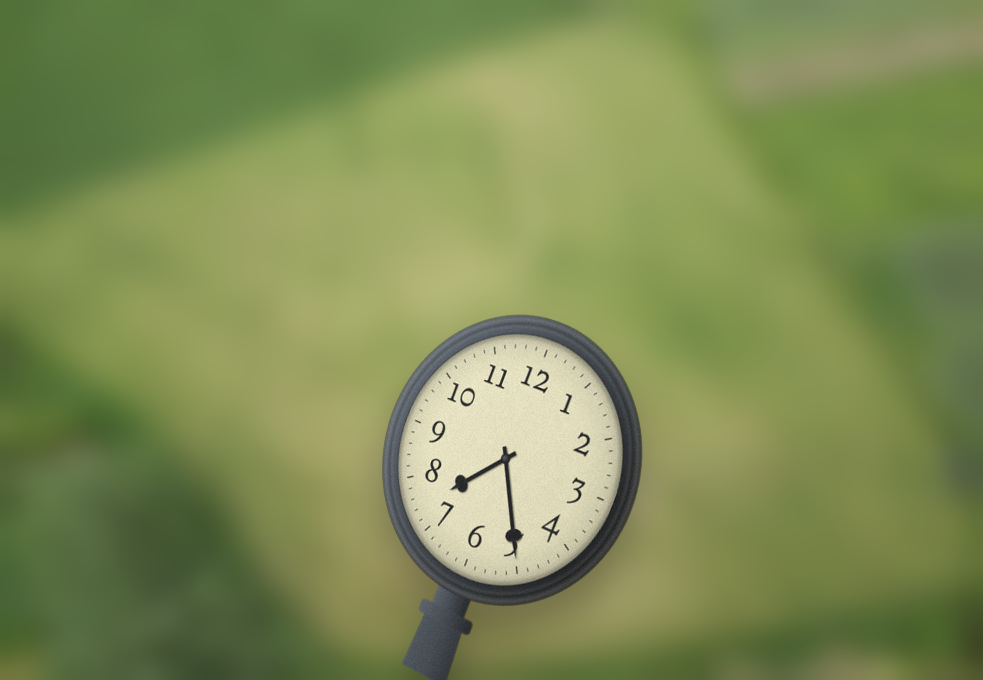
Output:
7,25
